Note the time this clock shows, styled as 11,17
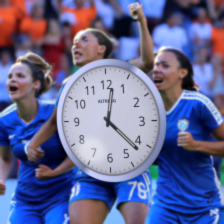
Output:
12,22
